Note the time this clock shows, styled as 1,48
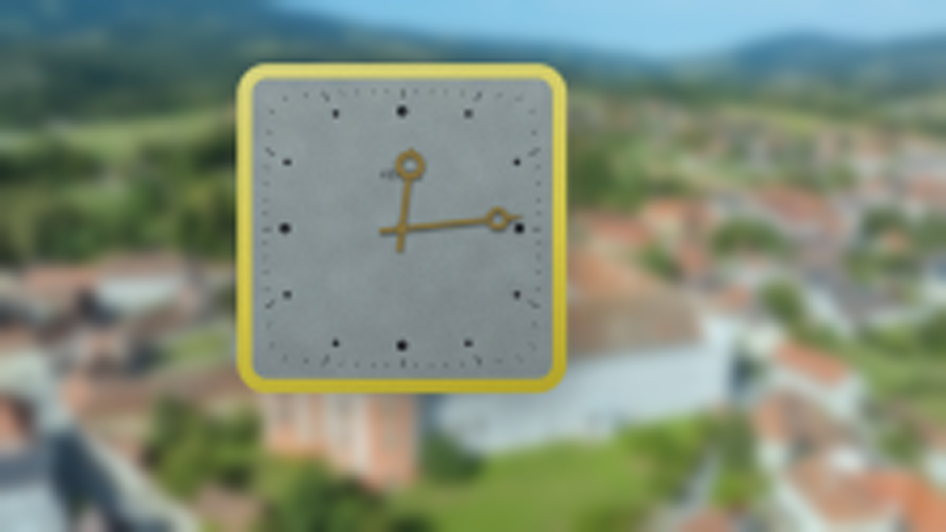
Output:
12,14
